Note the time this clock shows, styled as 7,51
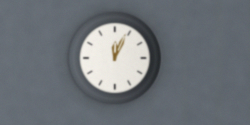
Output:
12,04
